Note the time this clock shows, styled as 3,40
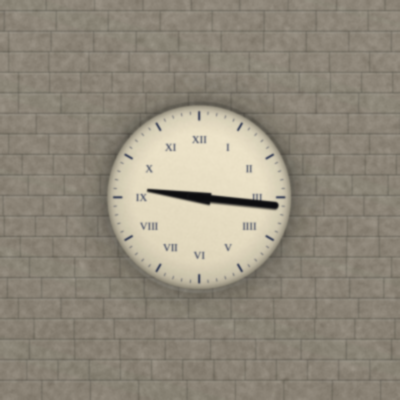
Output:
9,16
